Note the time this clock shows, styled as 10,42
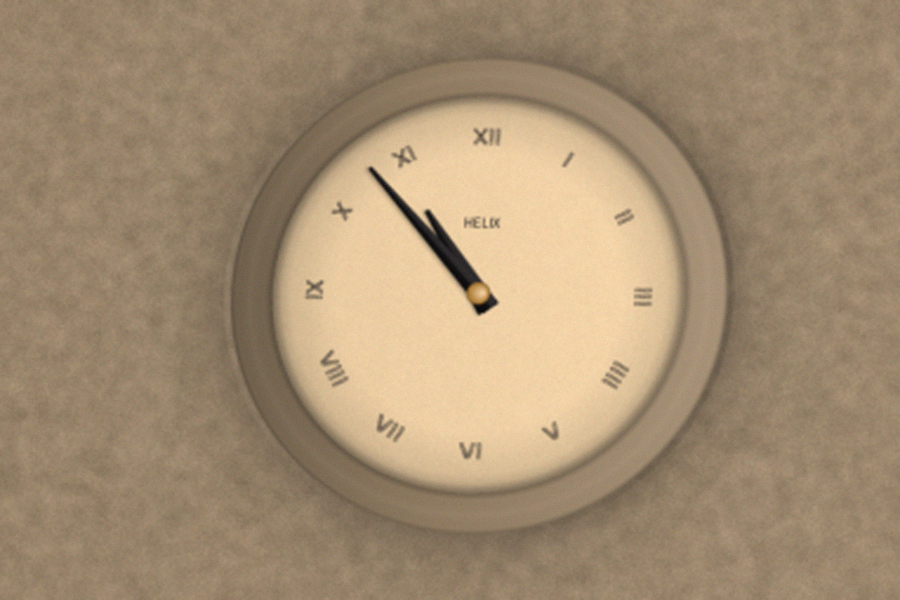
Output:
10,53
